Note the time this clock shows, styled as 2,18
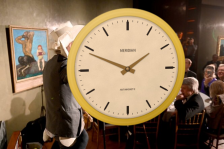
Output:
1,49
